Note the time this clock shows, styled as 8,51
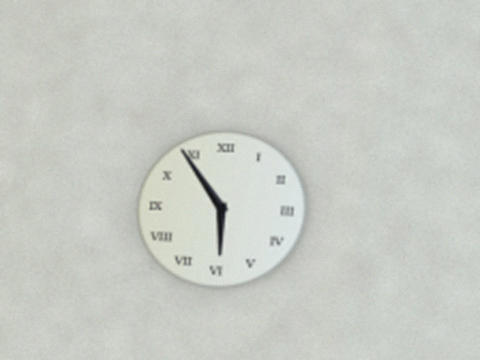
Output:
5,54
